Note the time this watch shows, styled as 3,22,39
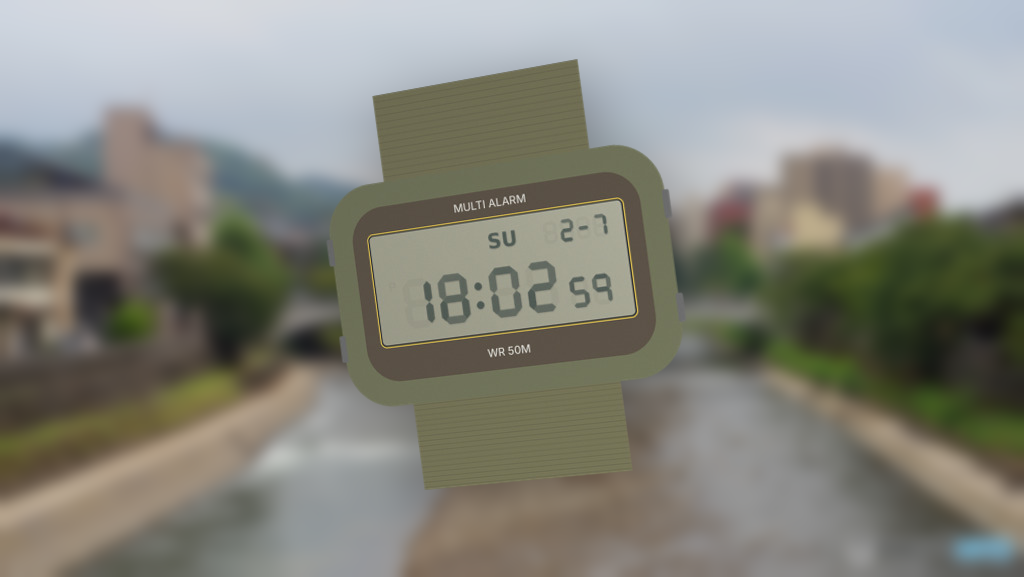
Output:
18,02,59
